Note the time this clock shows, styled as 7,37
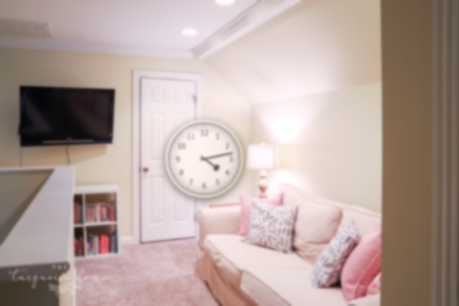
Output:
4,13
